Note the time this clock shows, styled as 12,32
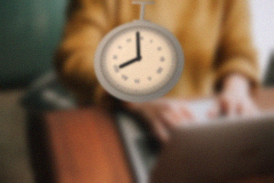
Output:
7,59
